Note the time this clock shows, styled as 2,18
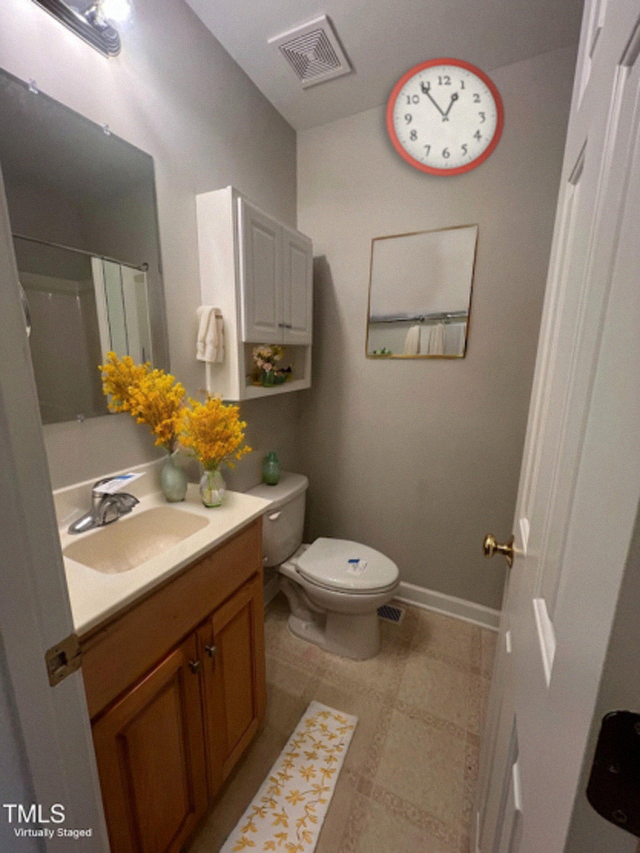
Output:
12,54
